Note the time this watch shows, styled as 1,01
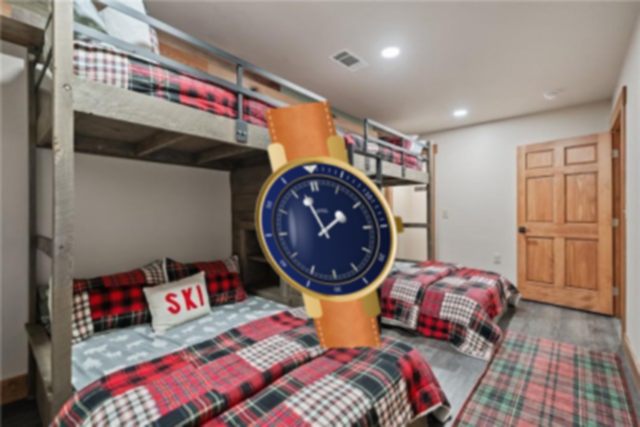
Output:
1,57
